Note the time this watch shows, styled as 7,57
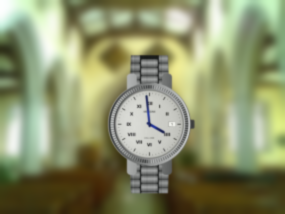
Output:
3,59
